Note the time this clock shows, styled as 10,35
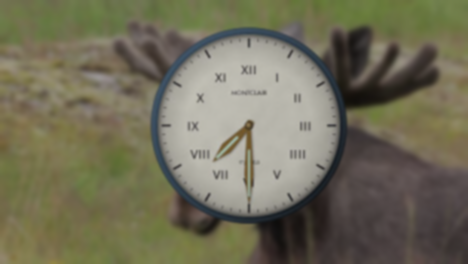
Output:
7,30
